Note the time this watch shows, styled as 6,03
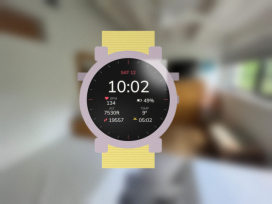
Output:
10,02
